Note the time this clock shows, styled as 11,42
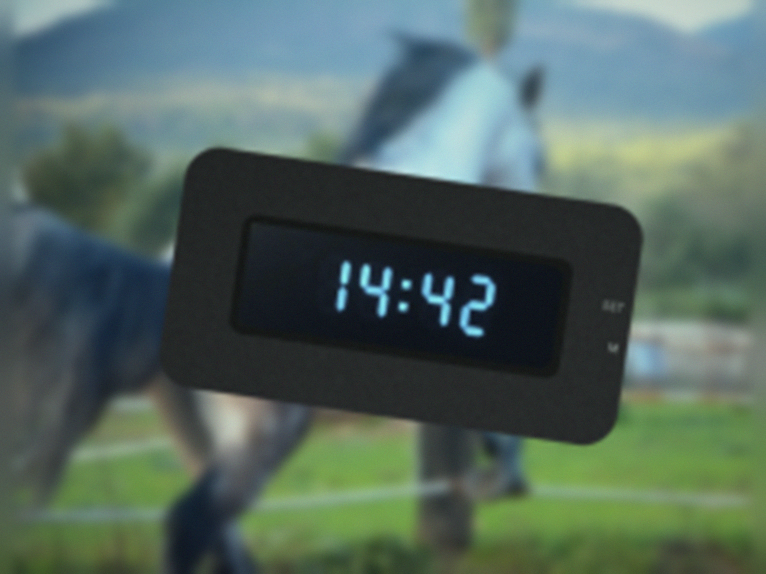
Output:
14,42
